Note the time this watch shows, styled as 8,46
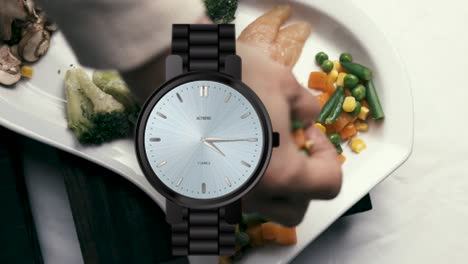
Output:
4,15
